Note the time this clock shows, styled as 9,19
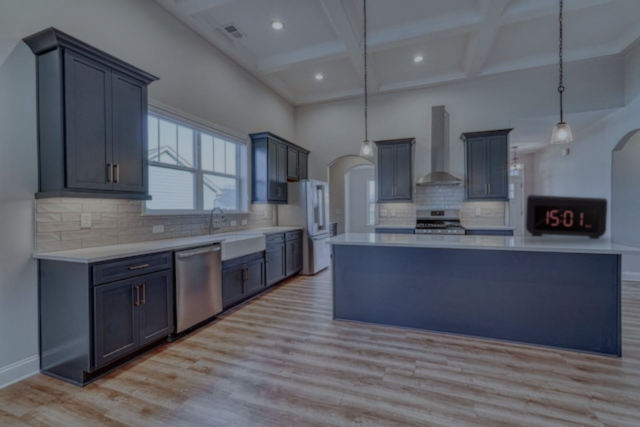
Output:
15,01
